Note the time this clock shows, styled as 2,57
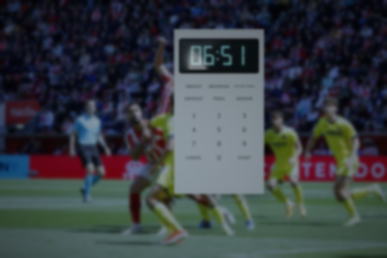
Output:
6,51
